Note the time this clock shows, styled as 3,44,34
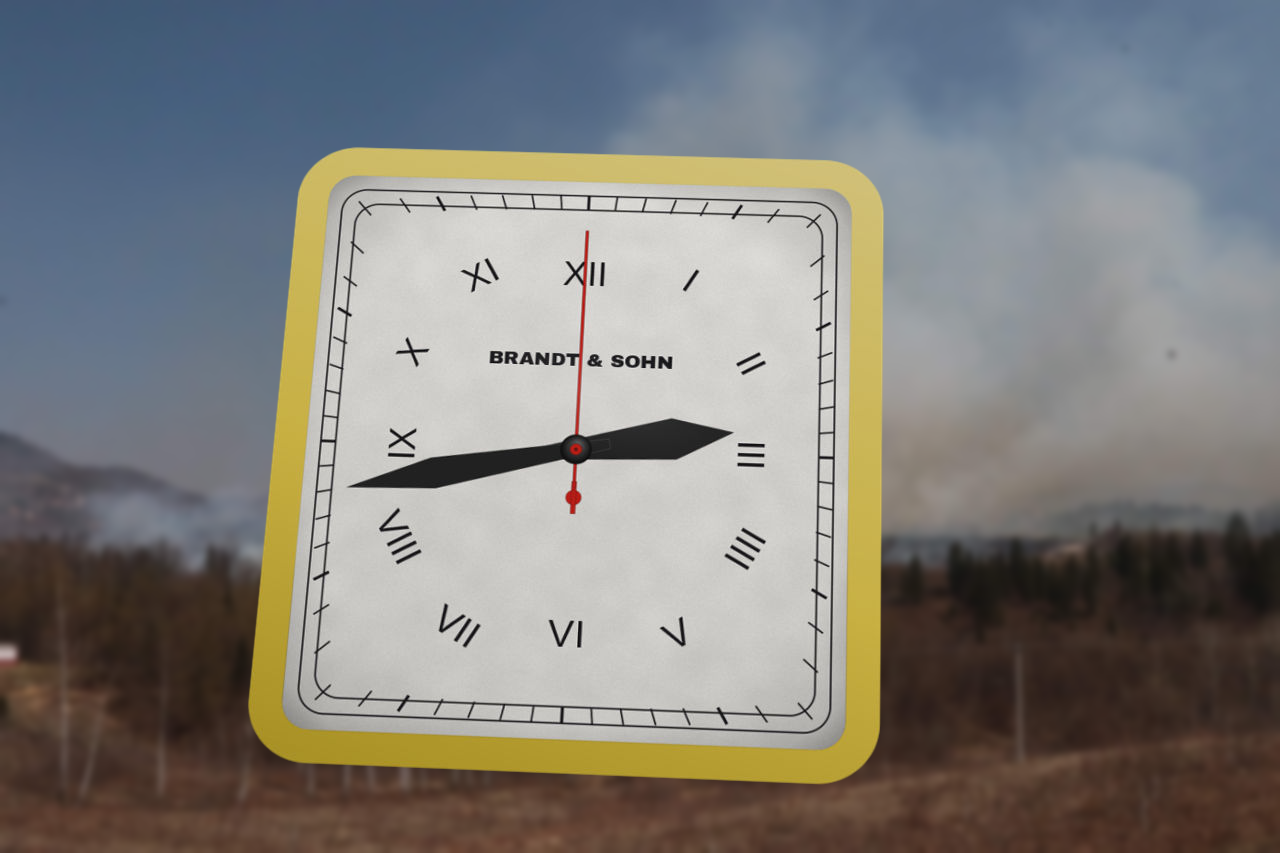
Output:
2,43,00
